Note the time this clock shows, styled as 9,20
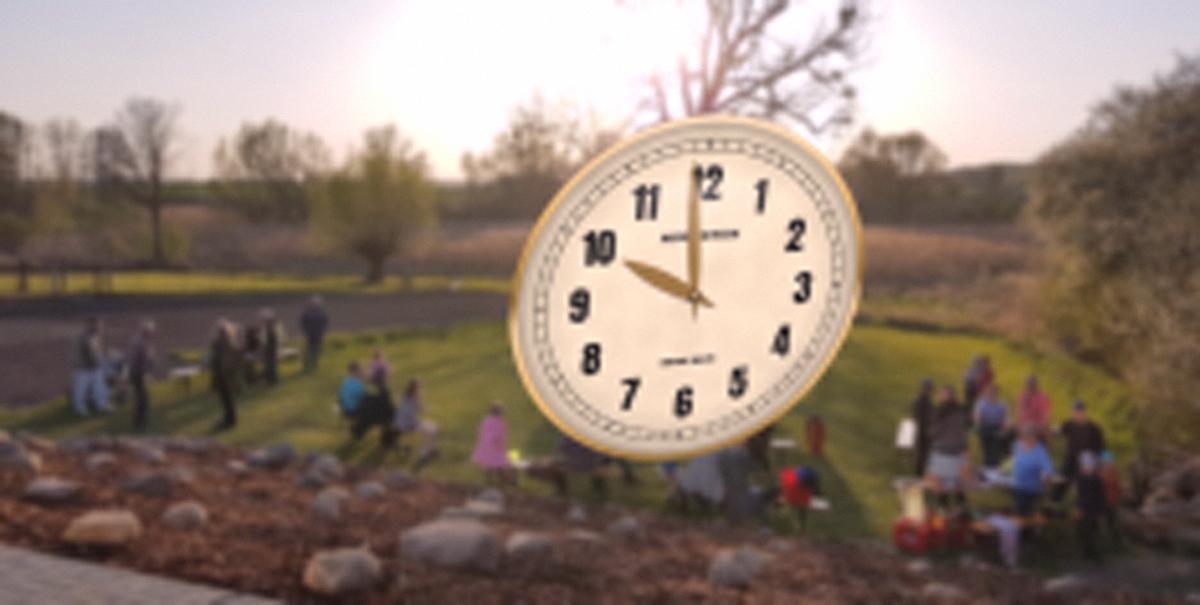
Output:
9,59
